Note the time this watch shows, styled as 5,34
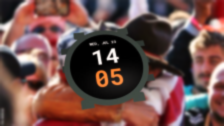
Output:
14,05
